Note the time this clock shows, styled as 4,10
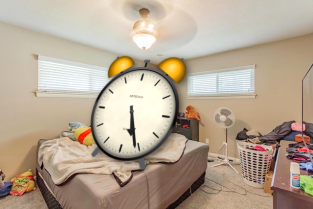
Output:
5,26
